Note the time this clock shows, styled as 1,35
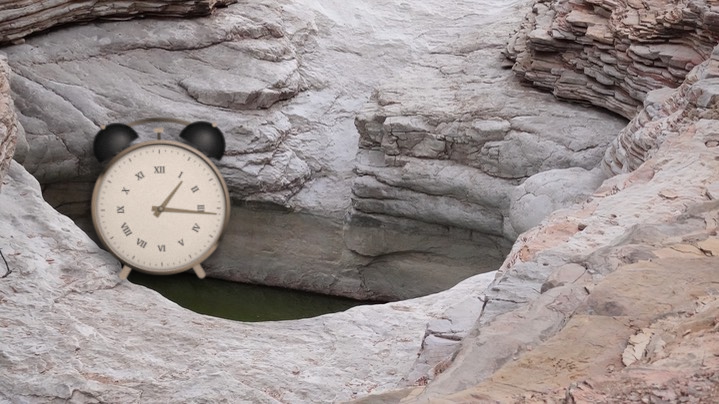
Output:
1,16
